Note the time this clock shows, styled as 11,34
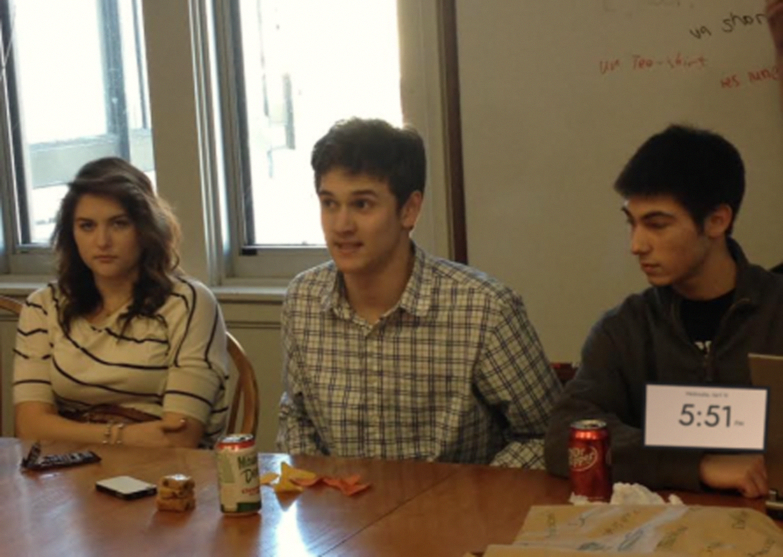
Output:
5,51
